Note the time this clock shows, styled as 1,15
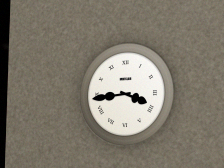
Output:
3,44
